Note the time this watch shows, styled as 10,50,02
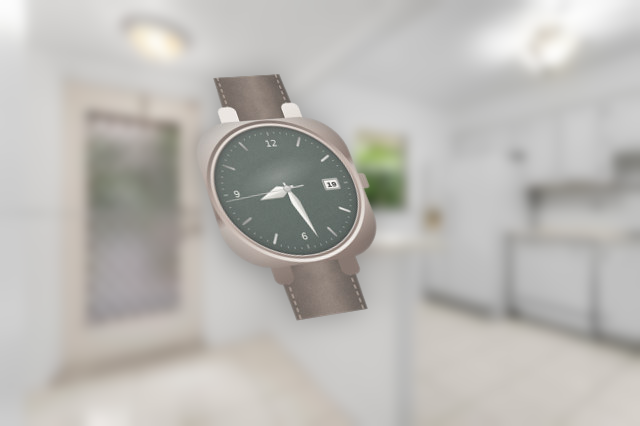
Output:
8,27,44
